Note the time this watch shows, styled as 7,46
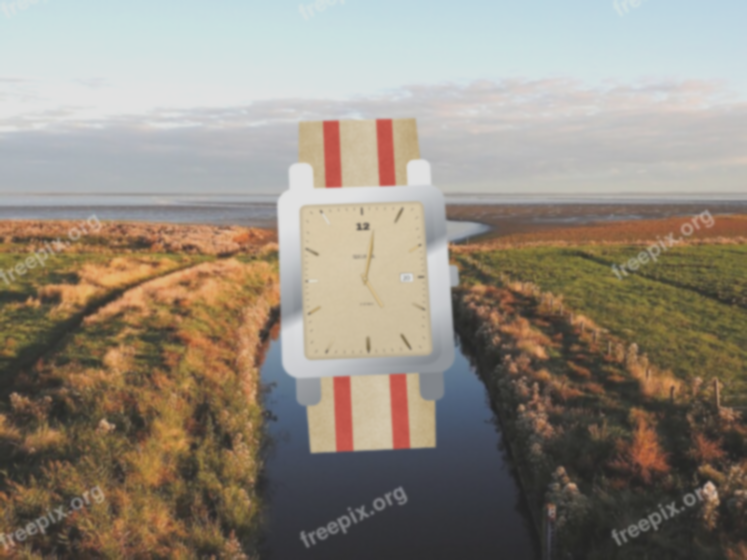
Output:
5,02
